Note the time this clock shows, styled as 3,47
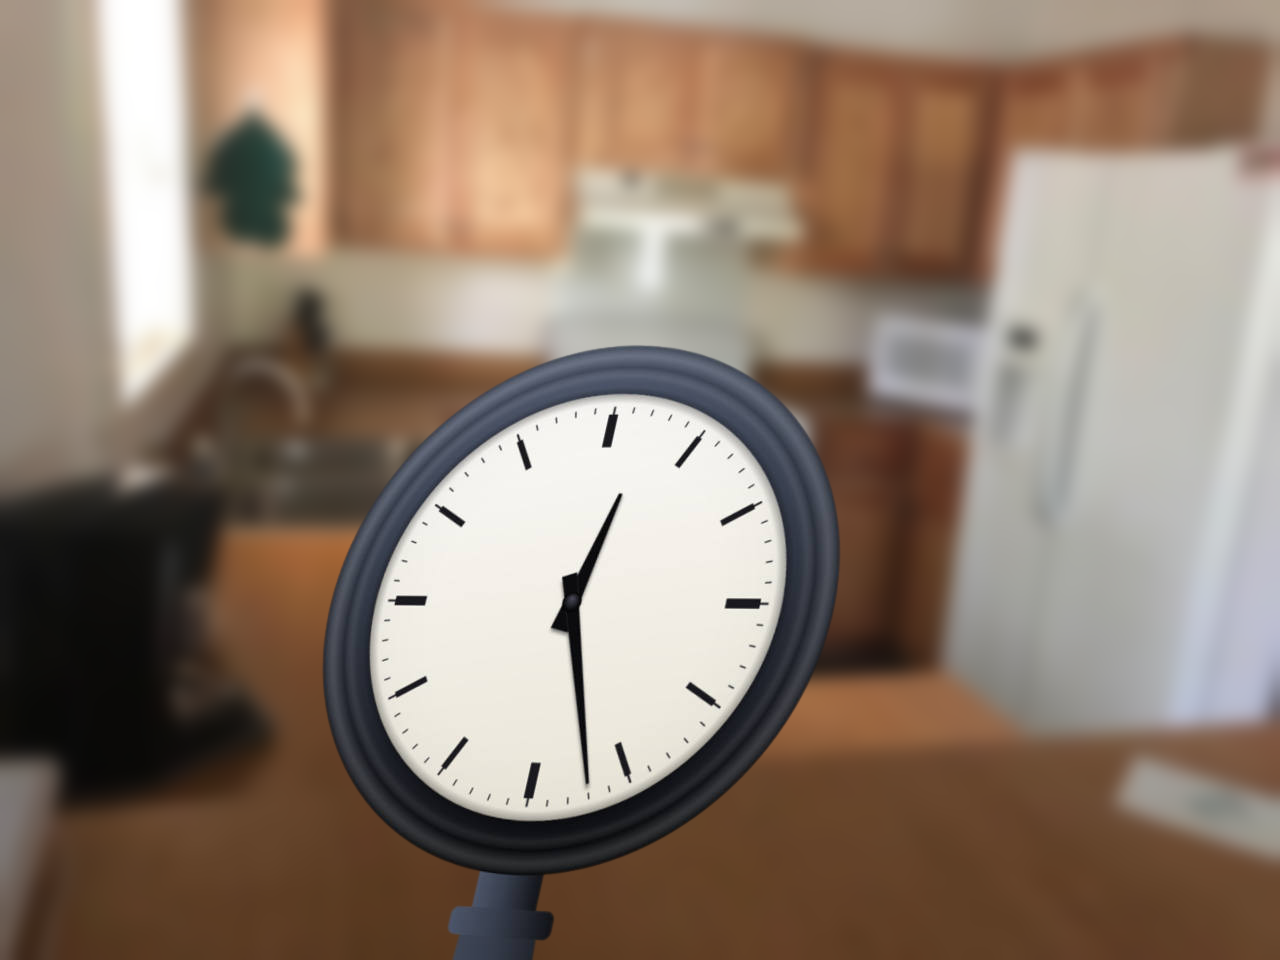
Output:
12,27
